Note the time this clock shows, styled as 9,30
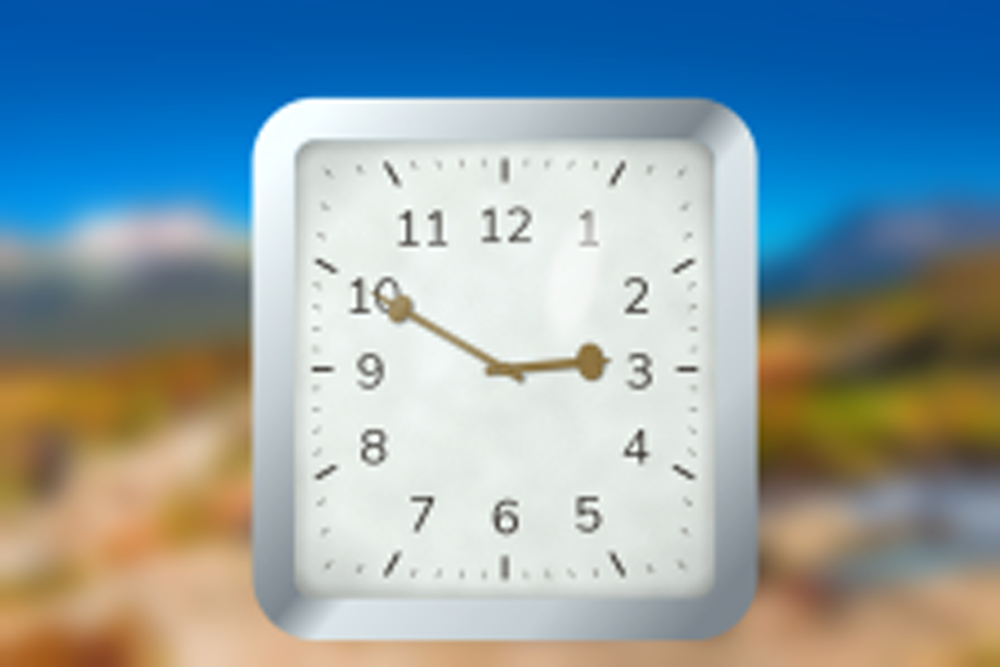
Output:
2,50
